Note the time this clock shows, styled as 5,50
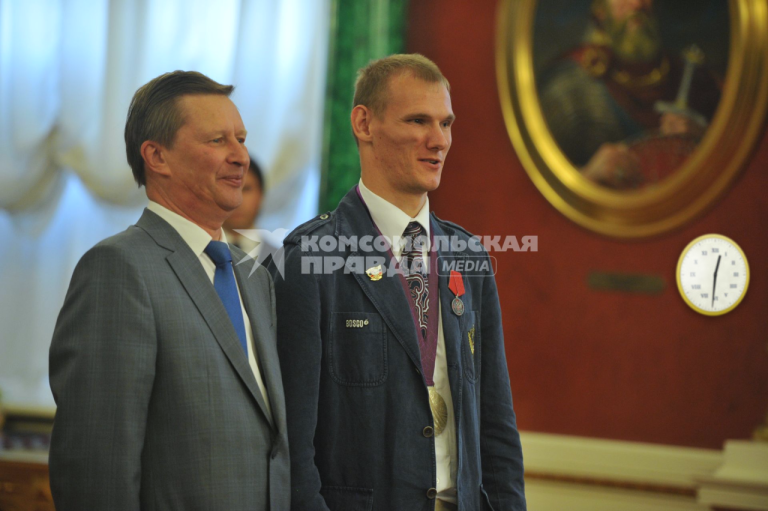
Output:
12,31
